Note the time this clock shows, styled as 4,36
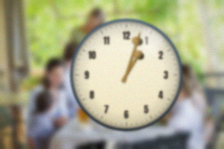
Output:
1,03
